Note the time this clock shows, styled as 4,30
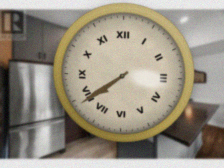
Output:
7,39
